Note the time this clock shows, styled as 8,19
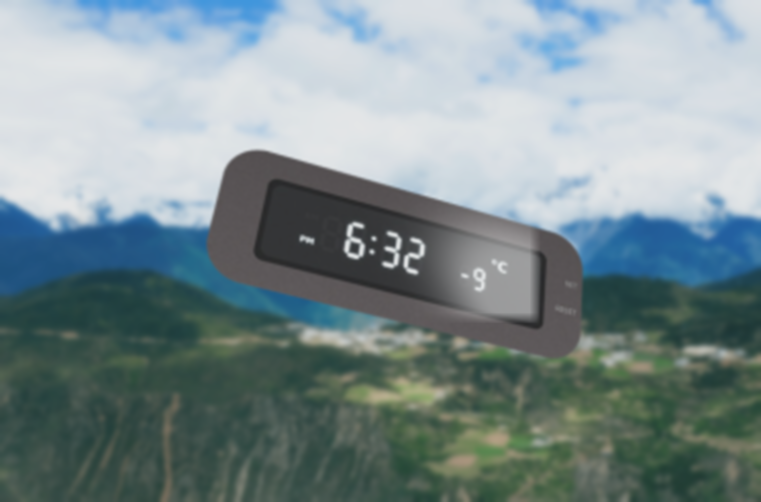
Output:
6,32
